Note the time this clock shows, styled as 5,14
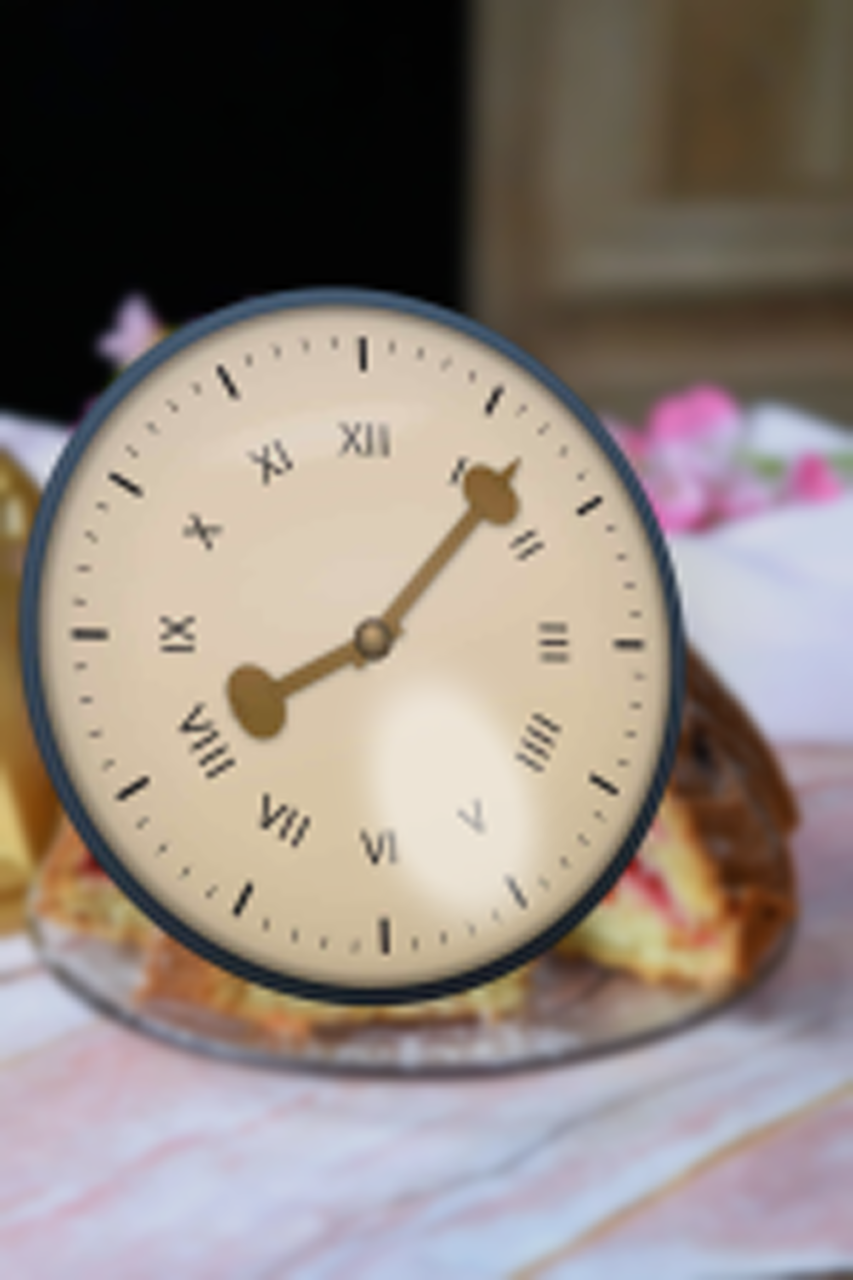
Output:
8,07
